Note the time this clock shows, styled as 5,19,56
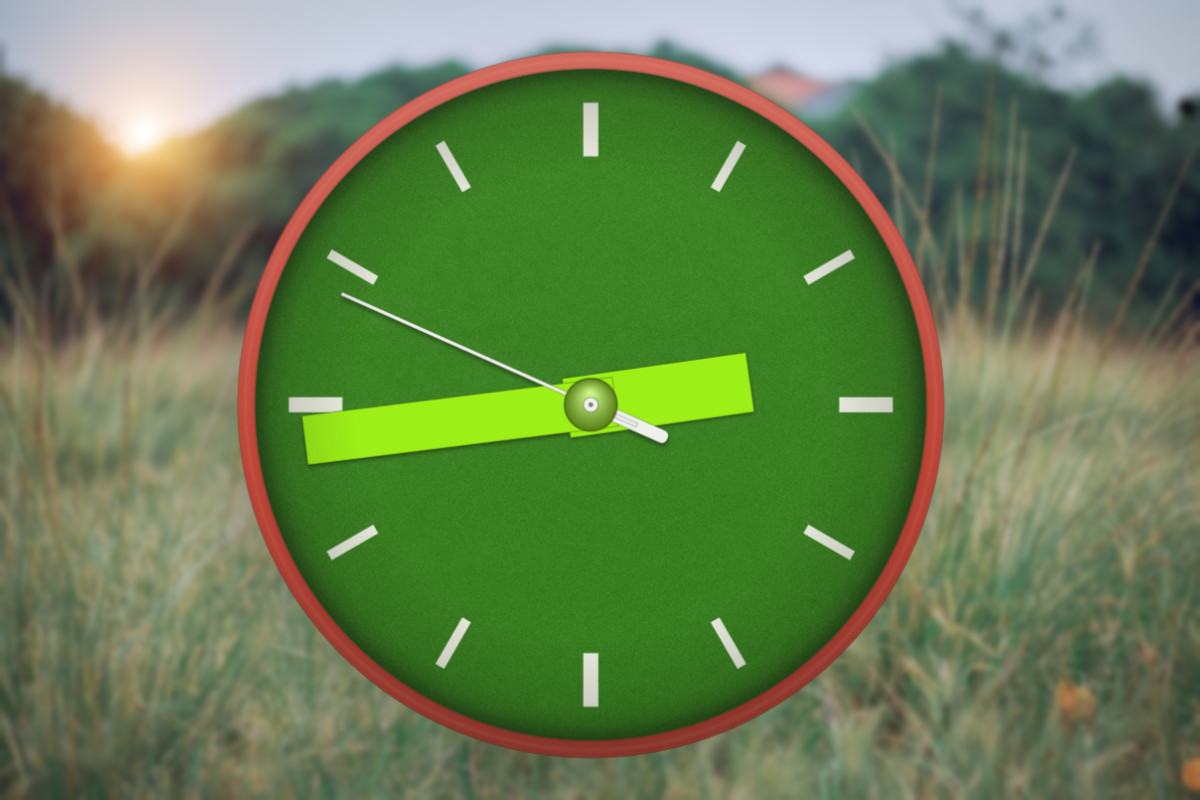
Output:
2,43,49
